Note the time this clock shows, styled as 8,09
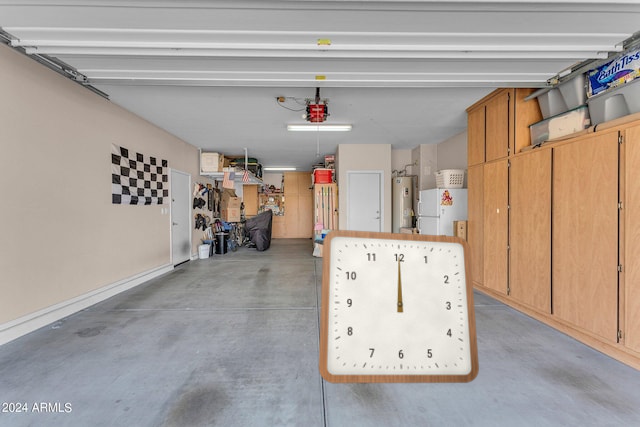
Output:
12,00
